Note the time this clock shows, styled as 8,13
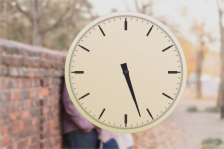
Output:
5,27
